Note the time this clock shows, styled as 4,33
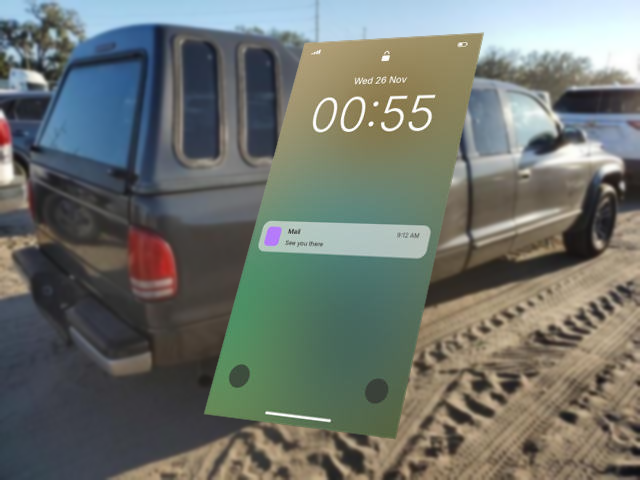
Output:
0,55
